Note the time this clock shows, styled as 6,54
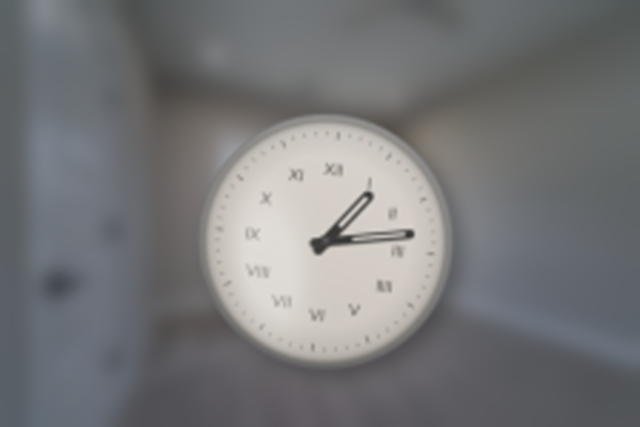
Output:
1,13
